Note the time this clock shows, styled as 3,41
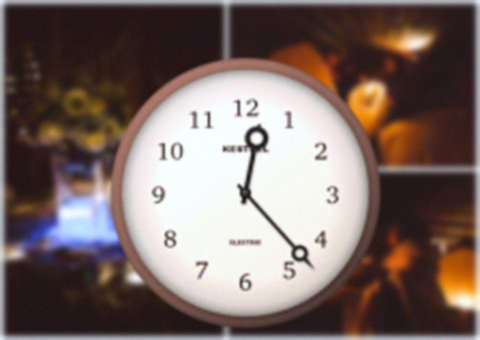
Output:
12,23
